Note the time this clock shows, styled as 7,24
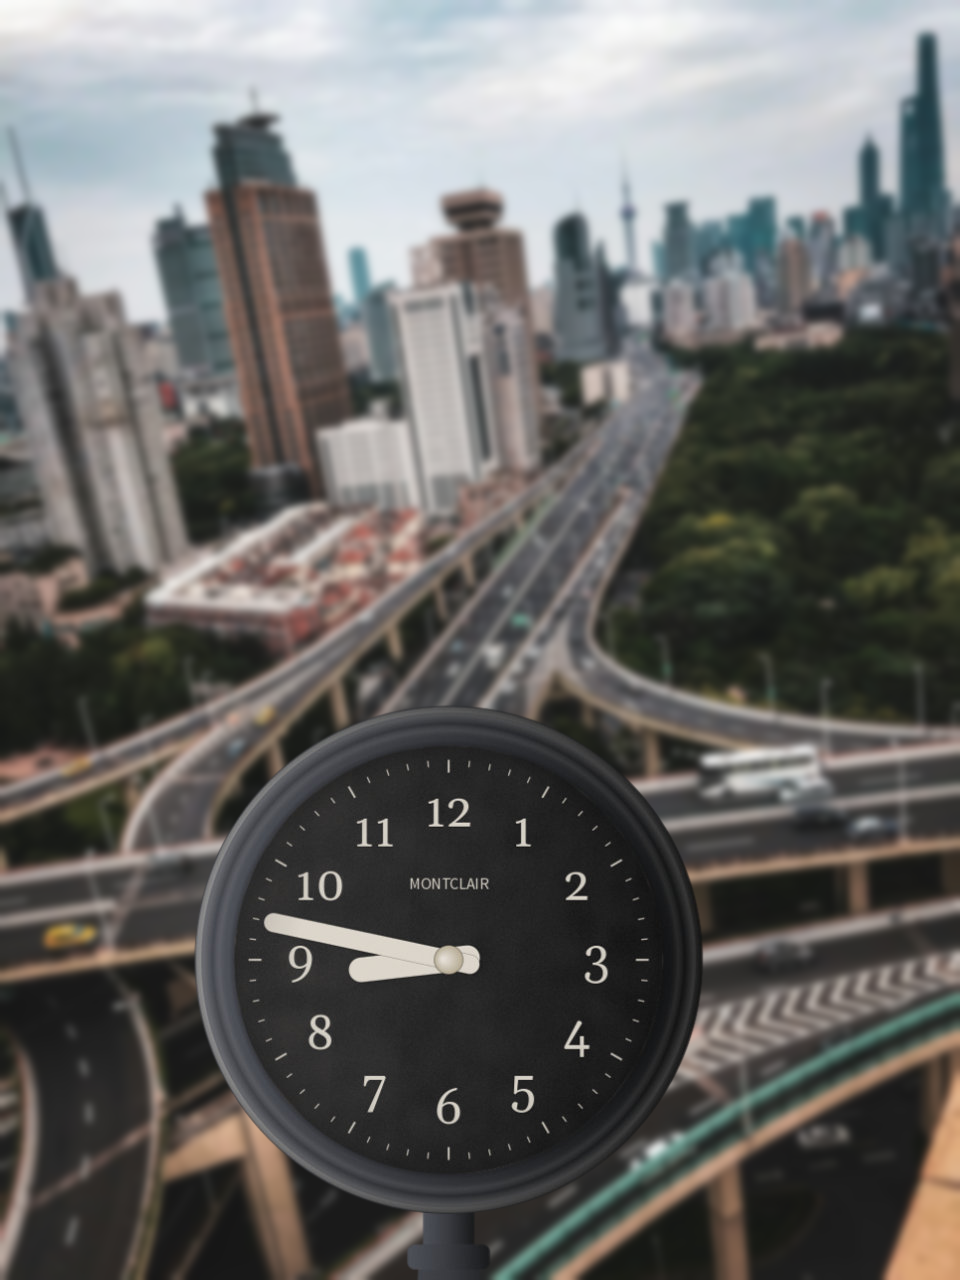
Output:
8,47
